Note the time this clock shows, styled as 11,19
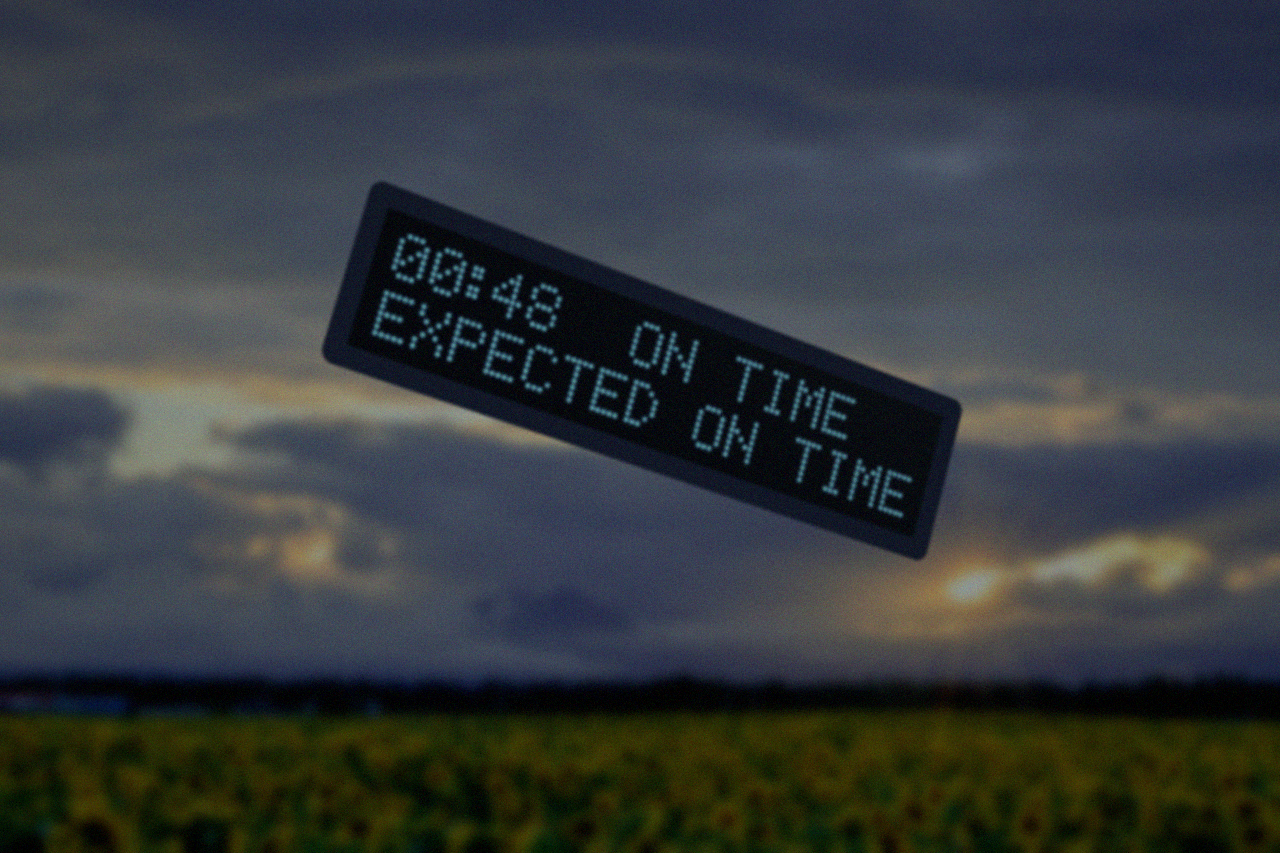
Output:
0,48
